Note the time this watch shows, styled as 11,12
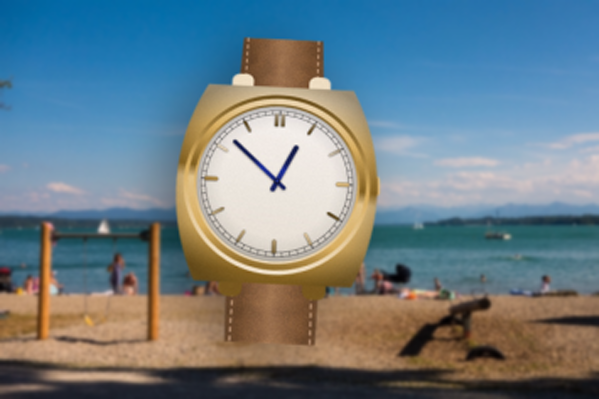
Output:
12,52
